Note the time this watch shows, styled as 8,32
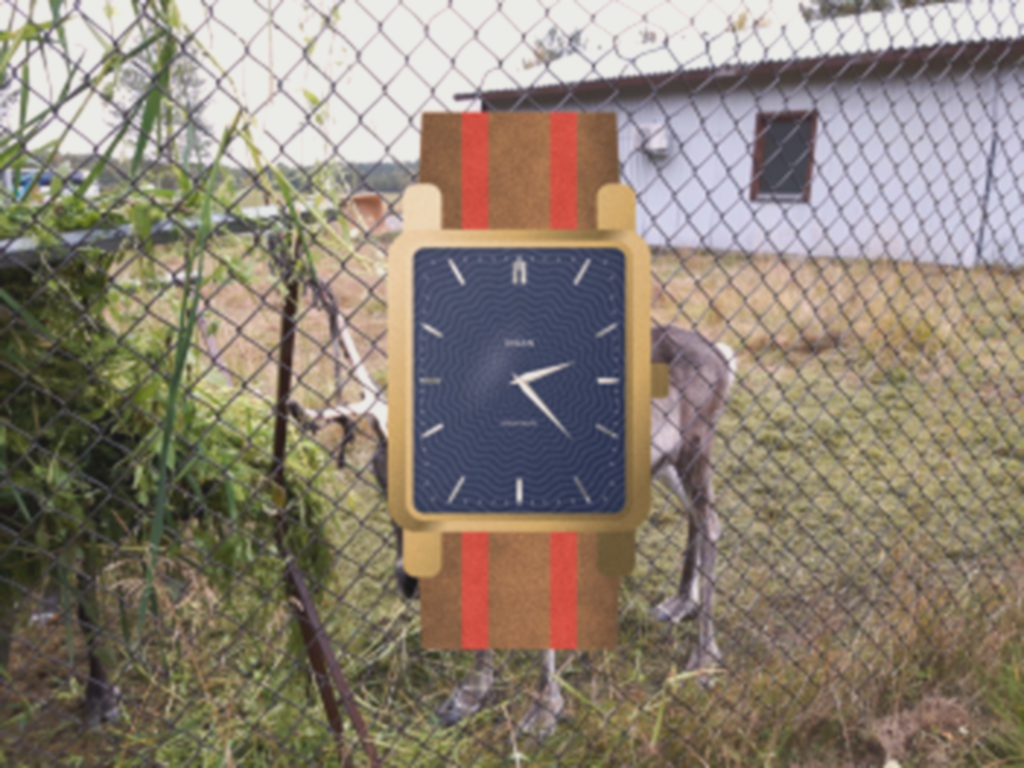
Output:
2,23
